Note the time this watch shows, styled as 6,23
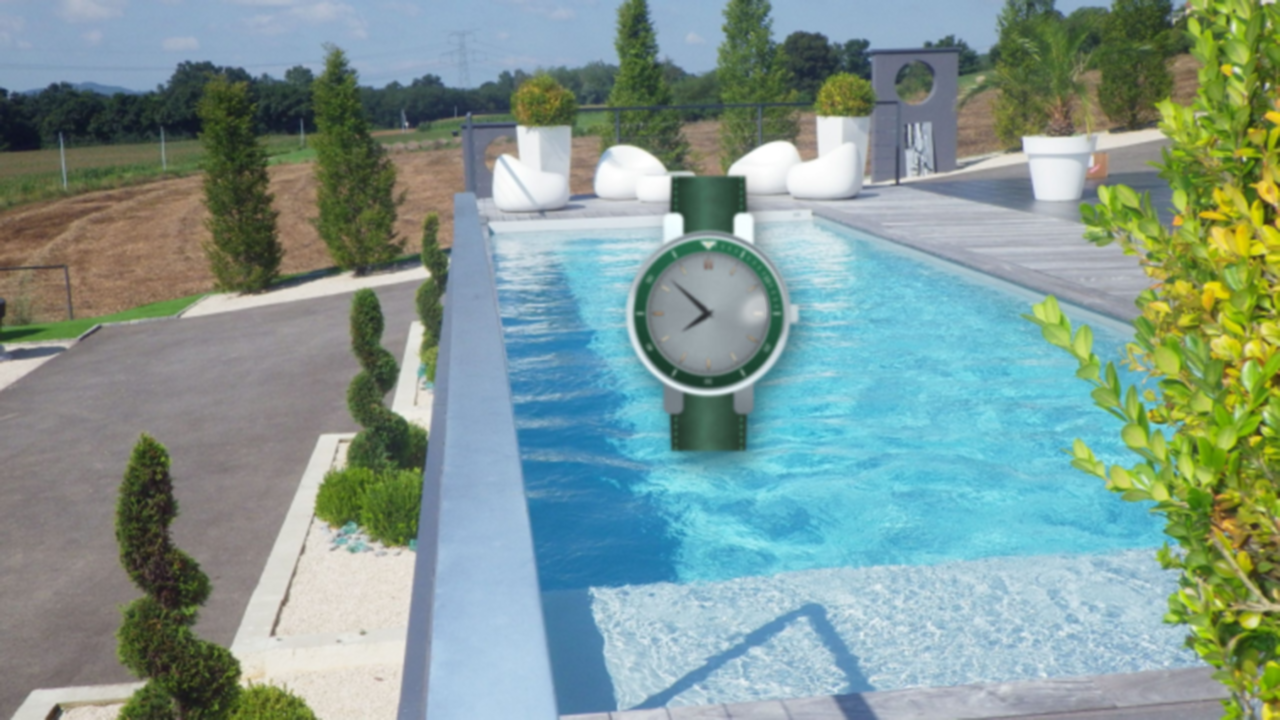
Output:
7,52
